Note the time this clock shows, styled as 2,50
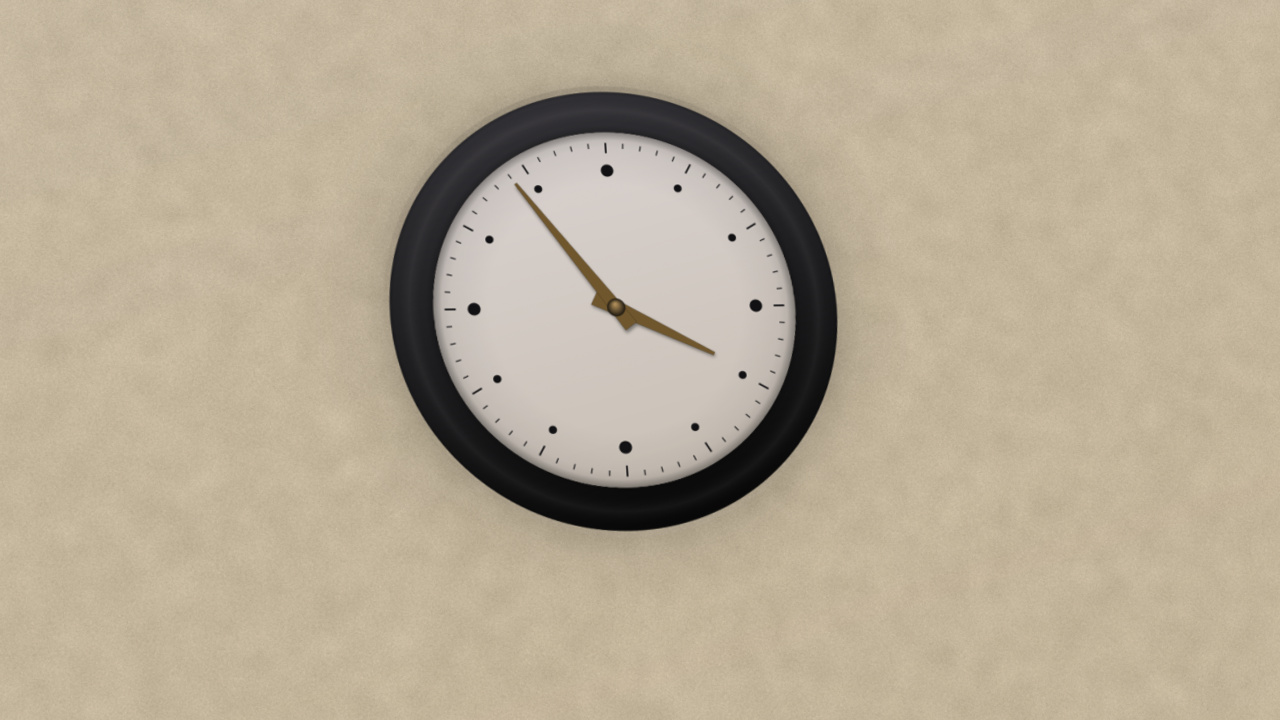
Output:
3,54
